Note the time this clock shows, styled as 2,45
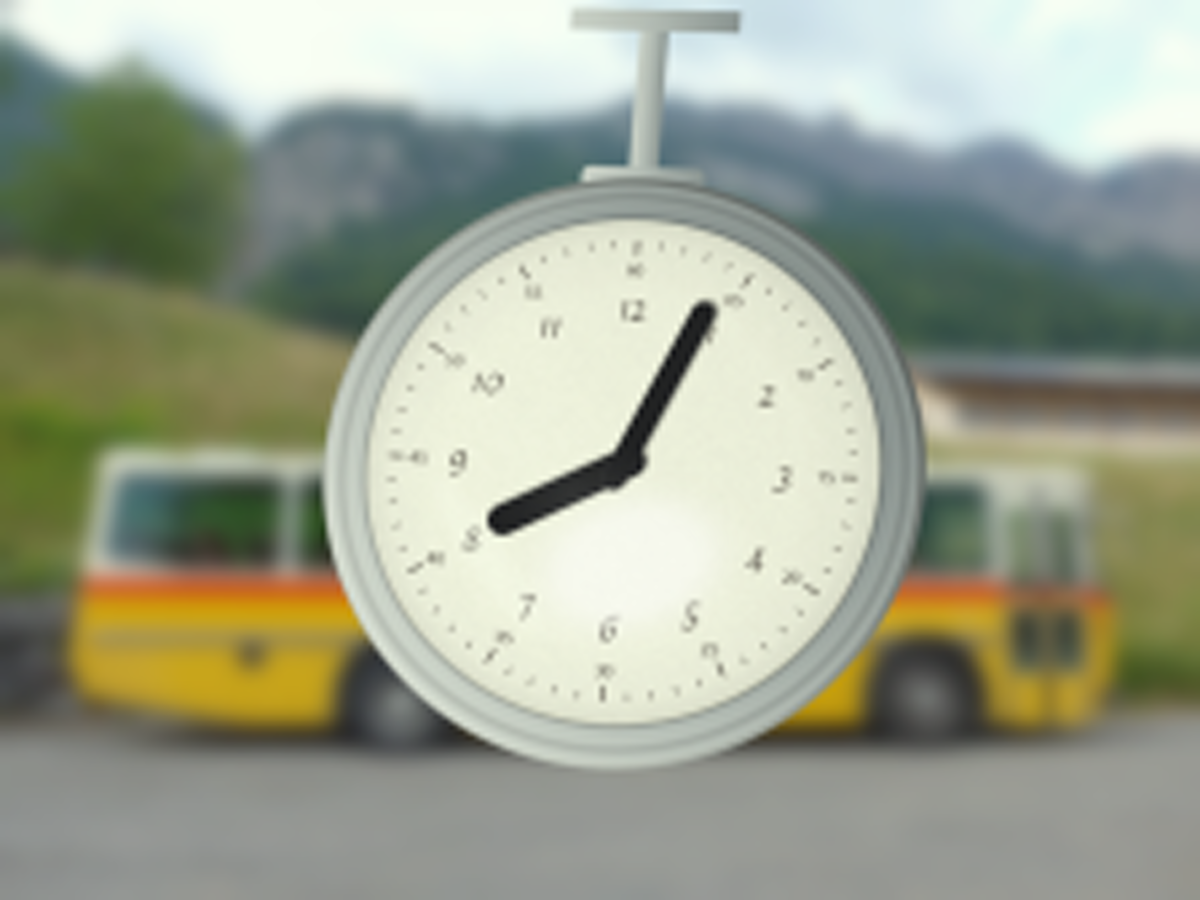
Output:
8,04
